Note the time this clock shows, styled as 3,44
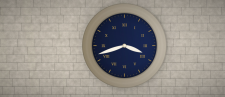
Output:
3,42
